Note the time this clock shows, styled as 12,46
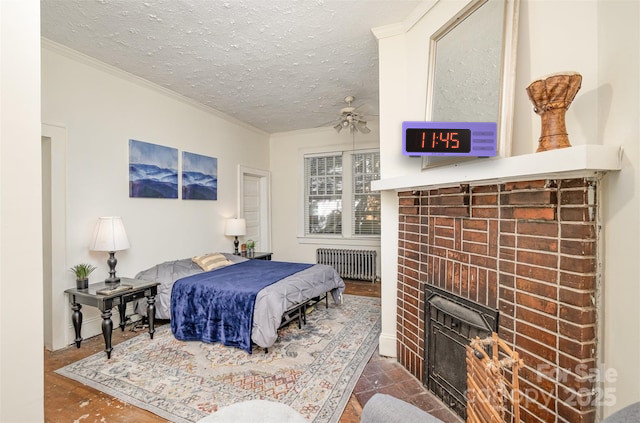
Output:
11,45
